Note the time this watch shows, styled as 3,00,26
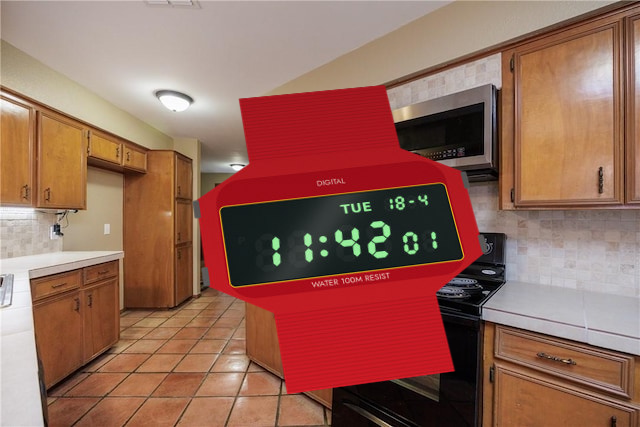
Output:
11,42,01
